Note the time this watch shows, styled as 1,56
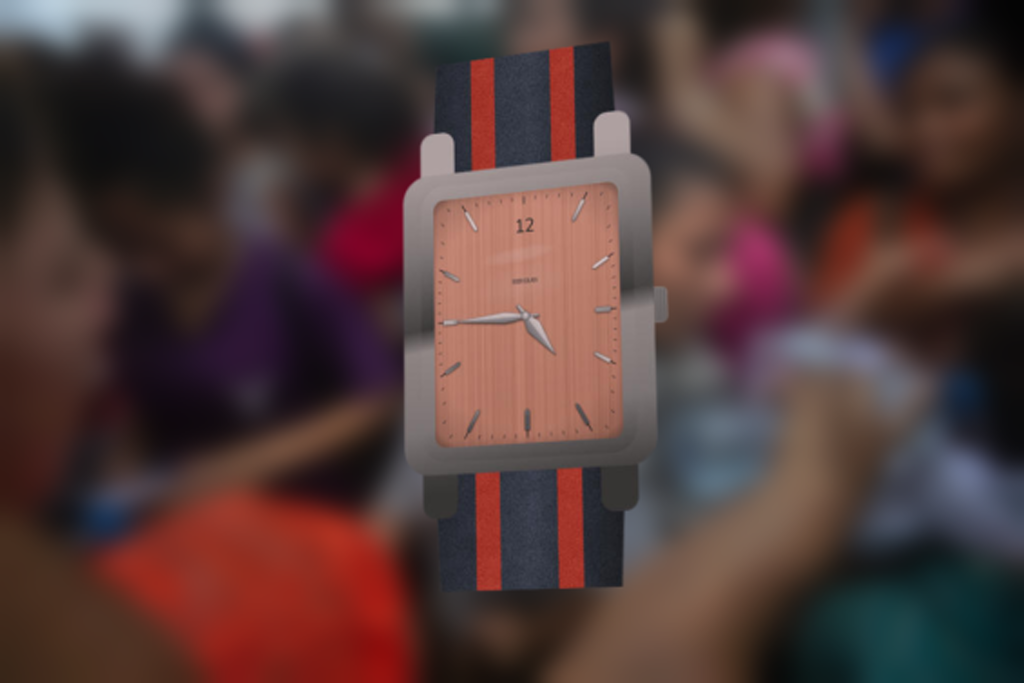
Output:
4,45
